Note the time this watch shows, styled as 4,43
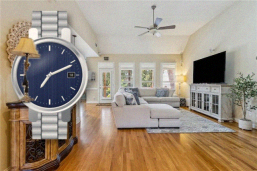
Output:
7,11
